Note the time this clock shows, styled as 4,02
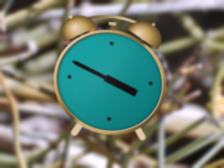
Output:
3,49
